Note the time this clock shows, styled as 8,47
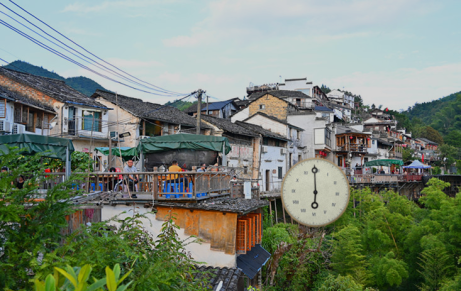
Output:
5,59
